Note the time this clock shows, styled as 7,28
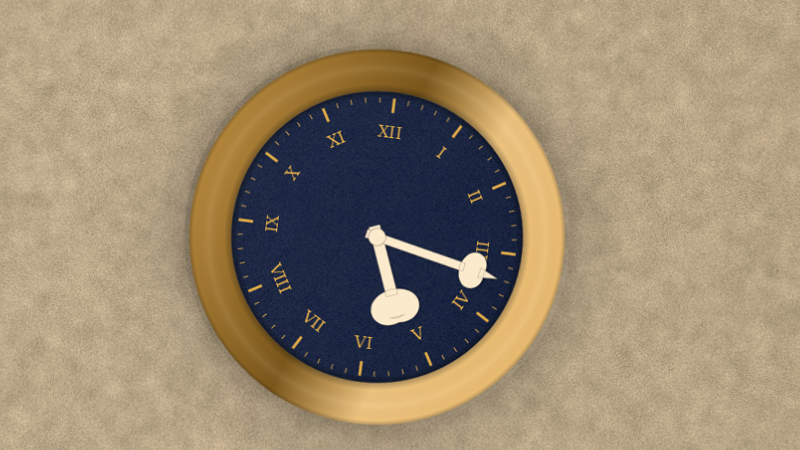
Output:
5,17
